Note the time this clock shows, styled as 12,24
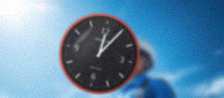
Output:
12,05
